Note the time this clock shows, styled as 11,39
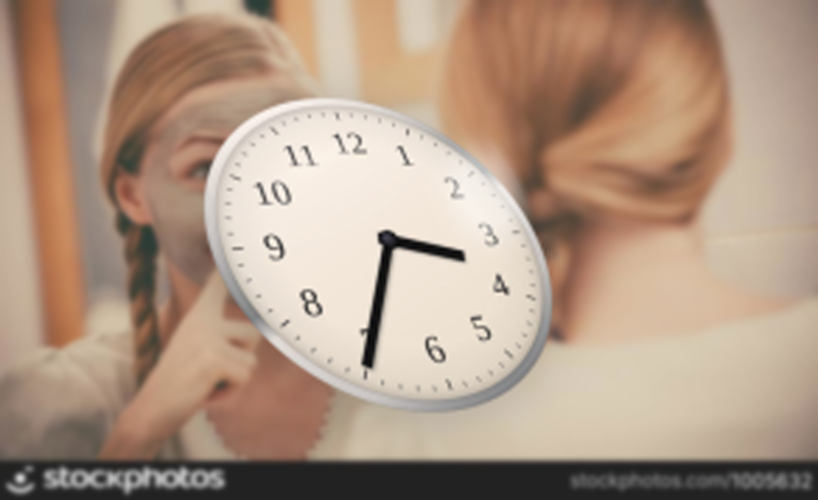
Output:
3,35
